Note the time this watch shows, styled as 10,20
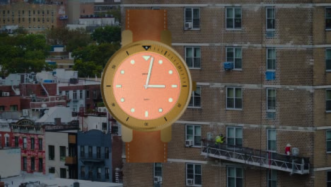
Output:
3,02
